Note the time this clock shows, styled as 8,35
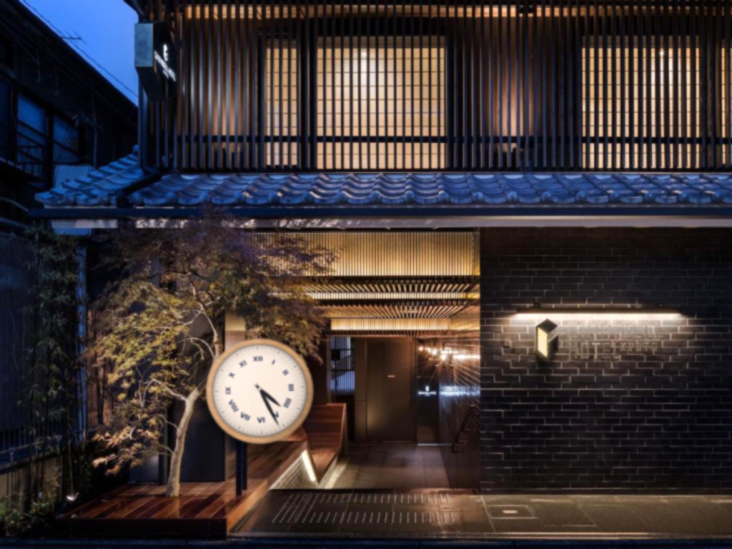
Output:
4,26
